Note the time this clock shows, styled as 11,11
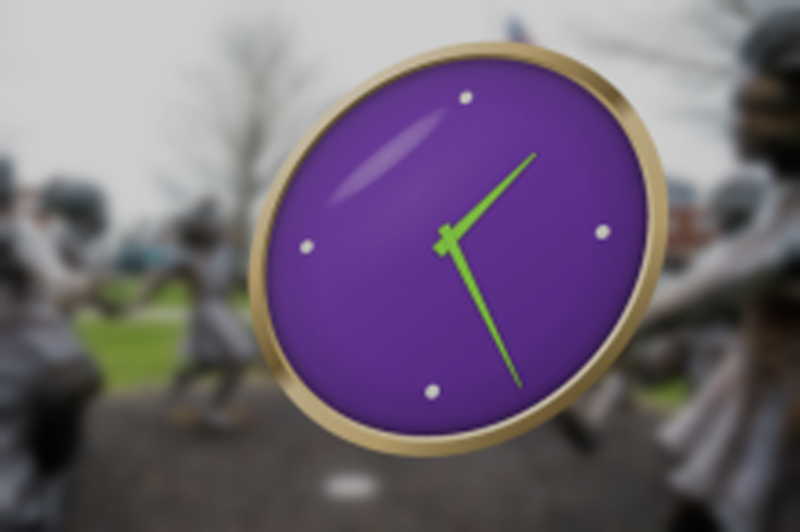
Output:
1,25
